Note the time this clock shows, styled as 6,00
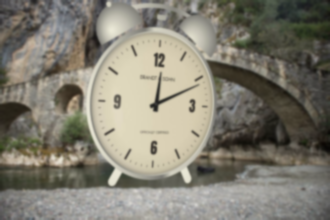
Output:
12,11
